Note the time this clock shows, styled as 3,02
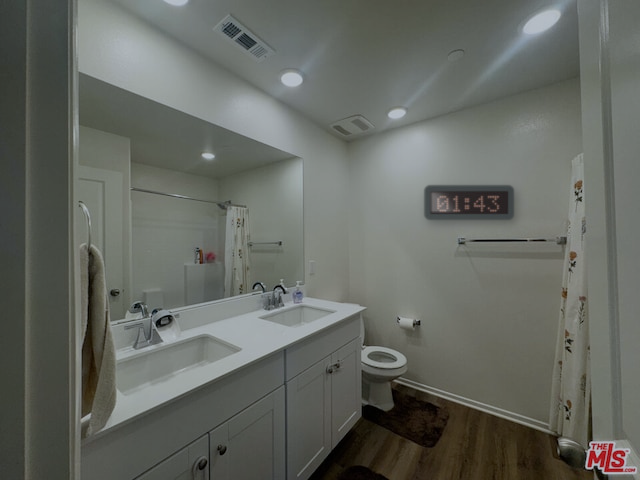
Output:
1,43
